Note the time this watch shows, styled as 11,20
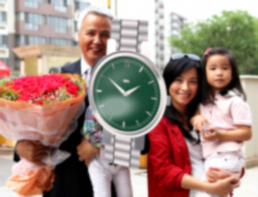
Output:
1,51
